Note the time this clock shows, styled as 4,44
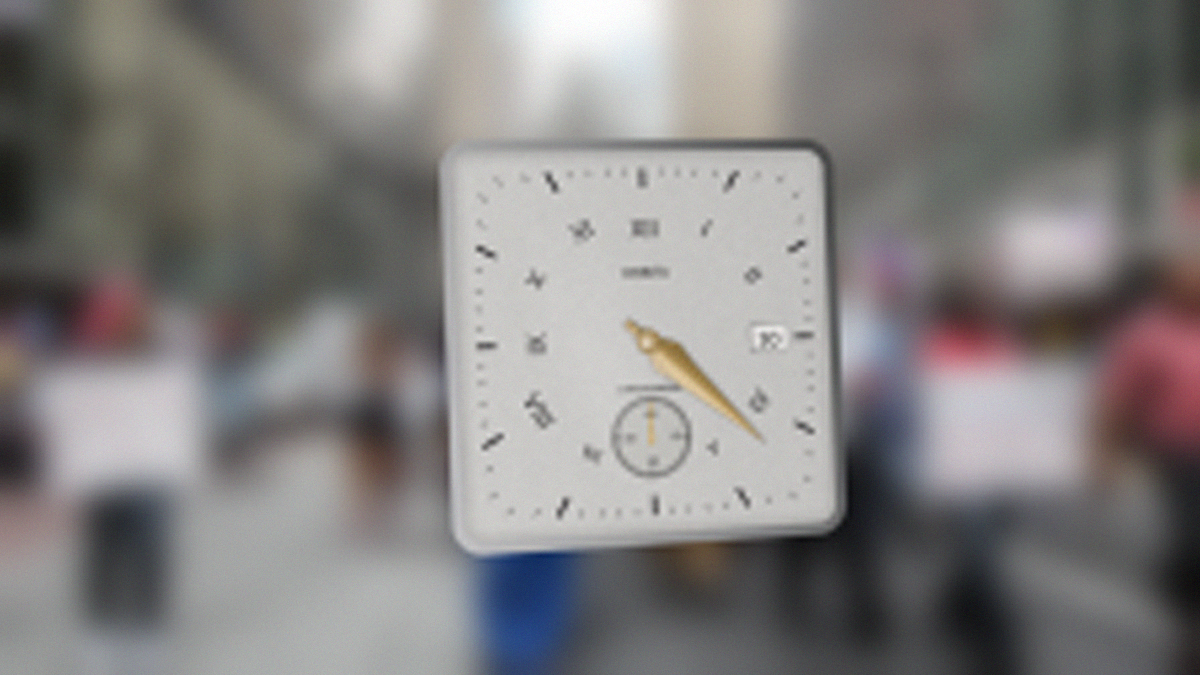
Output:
4,22
